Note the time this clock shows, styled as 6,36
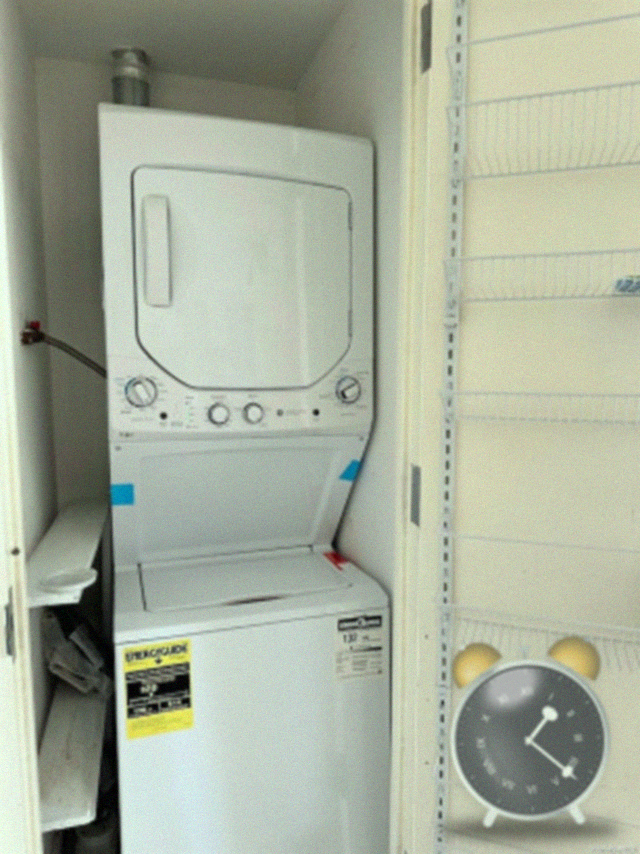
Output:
1,22
